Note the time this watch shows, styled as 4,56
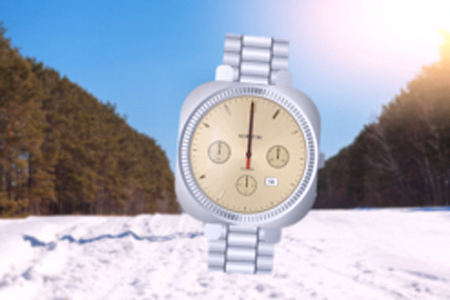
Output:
12,00
